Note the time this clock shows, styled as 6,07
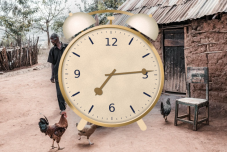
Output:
7,14
